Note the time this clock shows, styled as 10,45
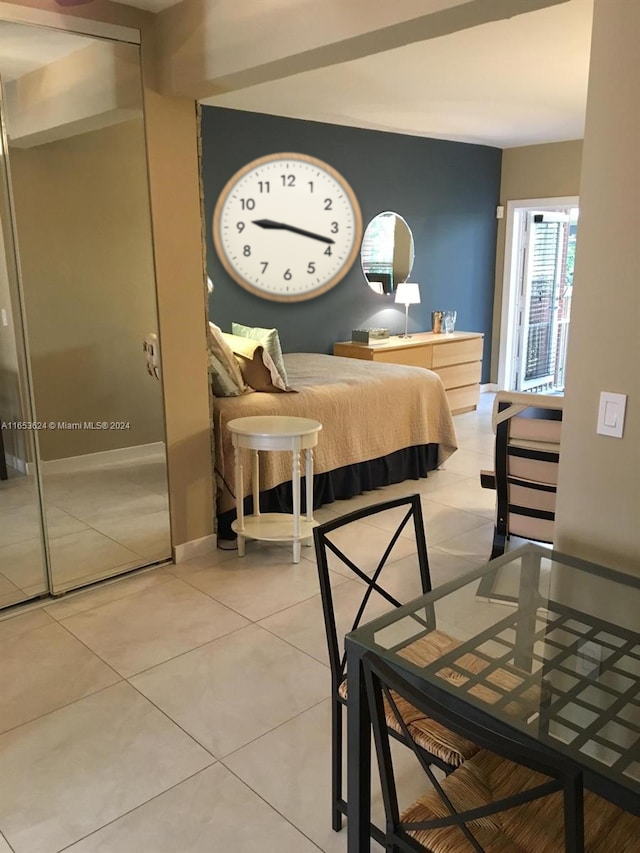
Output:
9,18
